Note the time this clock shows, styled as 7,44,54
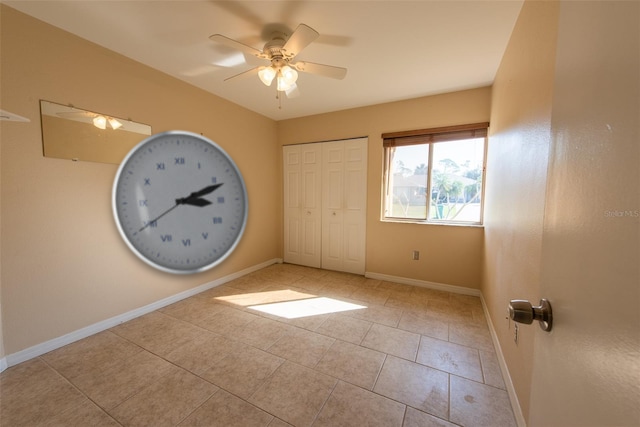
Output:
3,11,40
